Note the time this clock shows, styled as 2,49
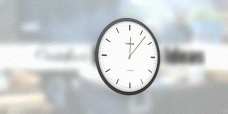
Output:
12,07
